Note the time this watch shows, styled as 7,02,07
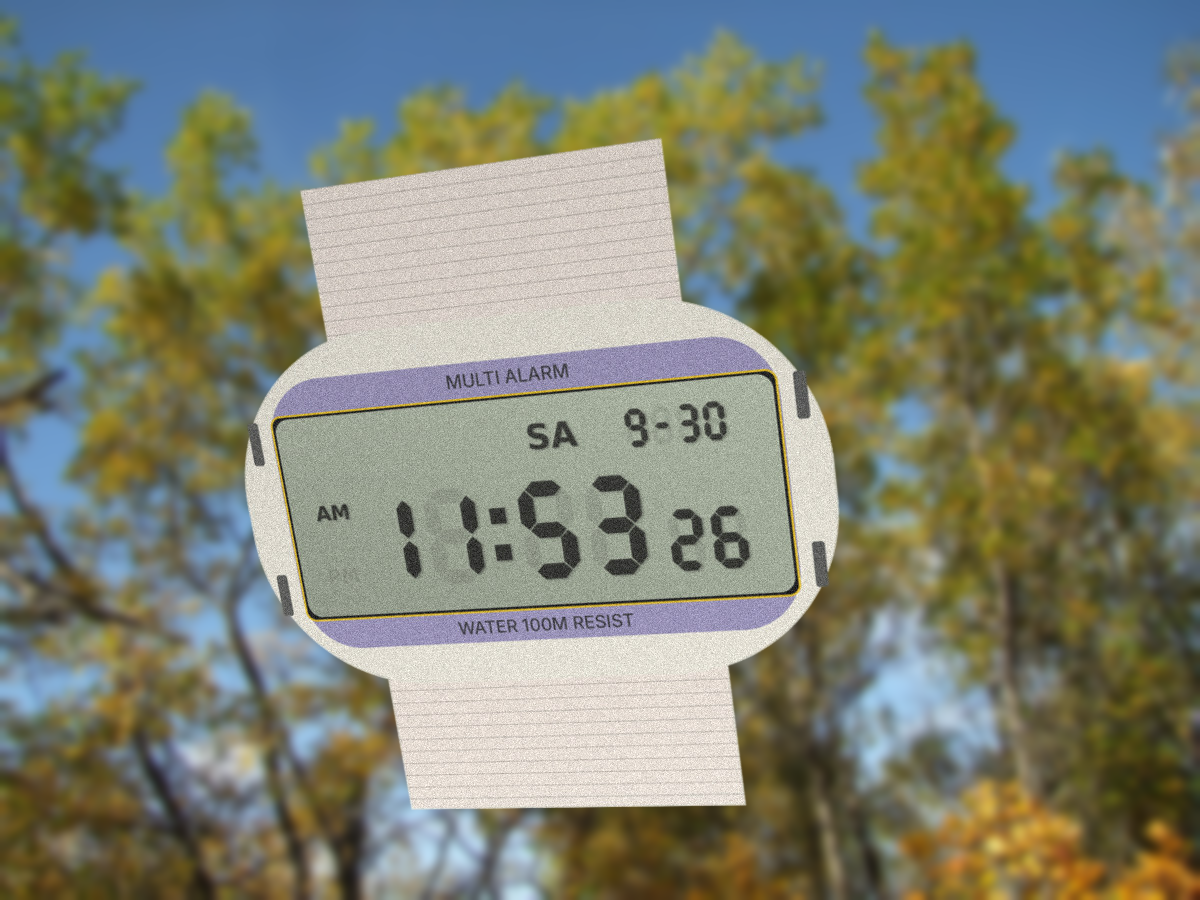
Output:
11,53,26
